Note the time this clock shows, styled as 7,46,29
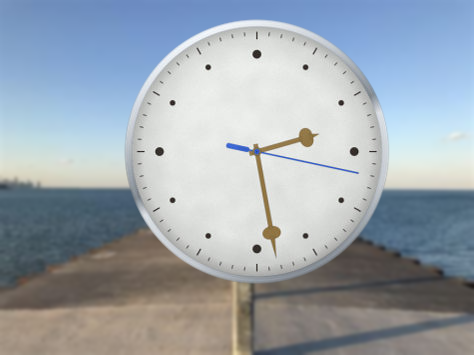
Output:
2,28,17
